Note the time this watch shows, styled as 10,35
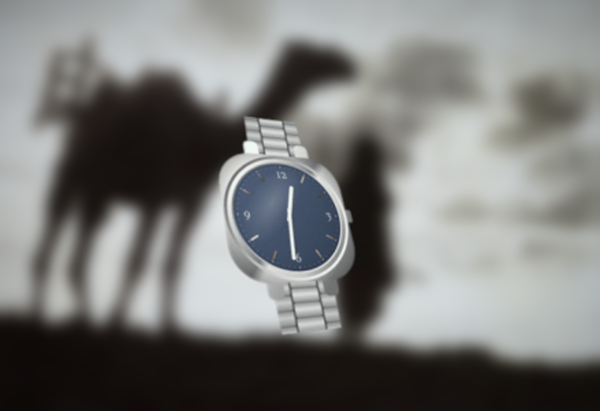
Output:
12,31
